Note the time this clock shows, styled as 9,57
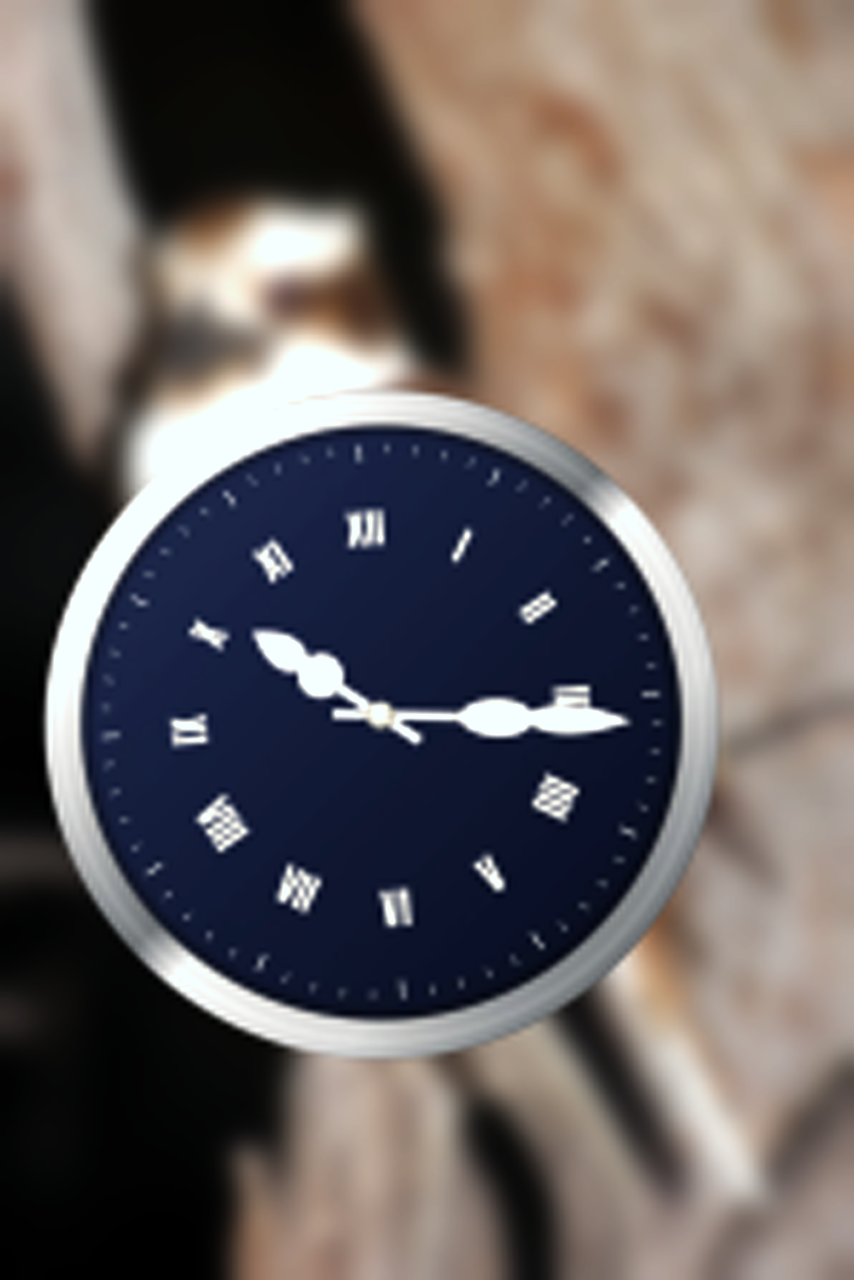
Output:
10,16
